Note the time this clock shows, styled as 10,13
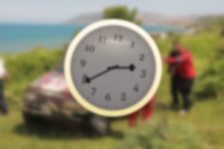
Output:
2,39
